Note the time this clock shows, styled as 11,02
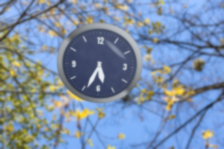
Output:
5,34
